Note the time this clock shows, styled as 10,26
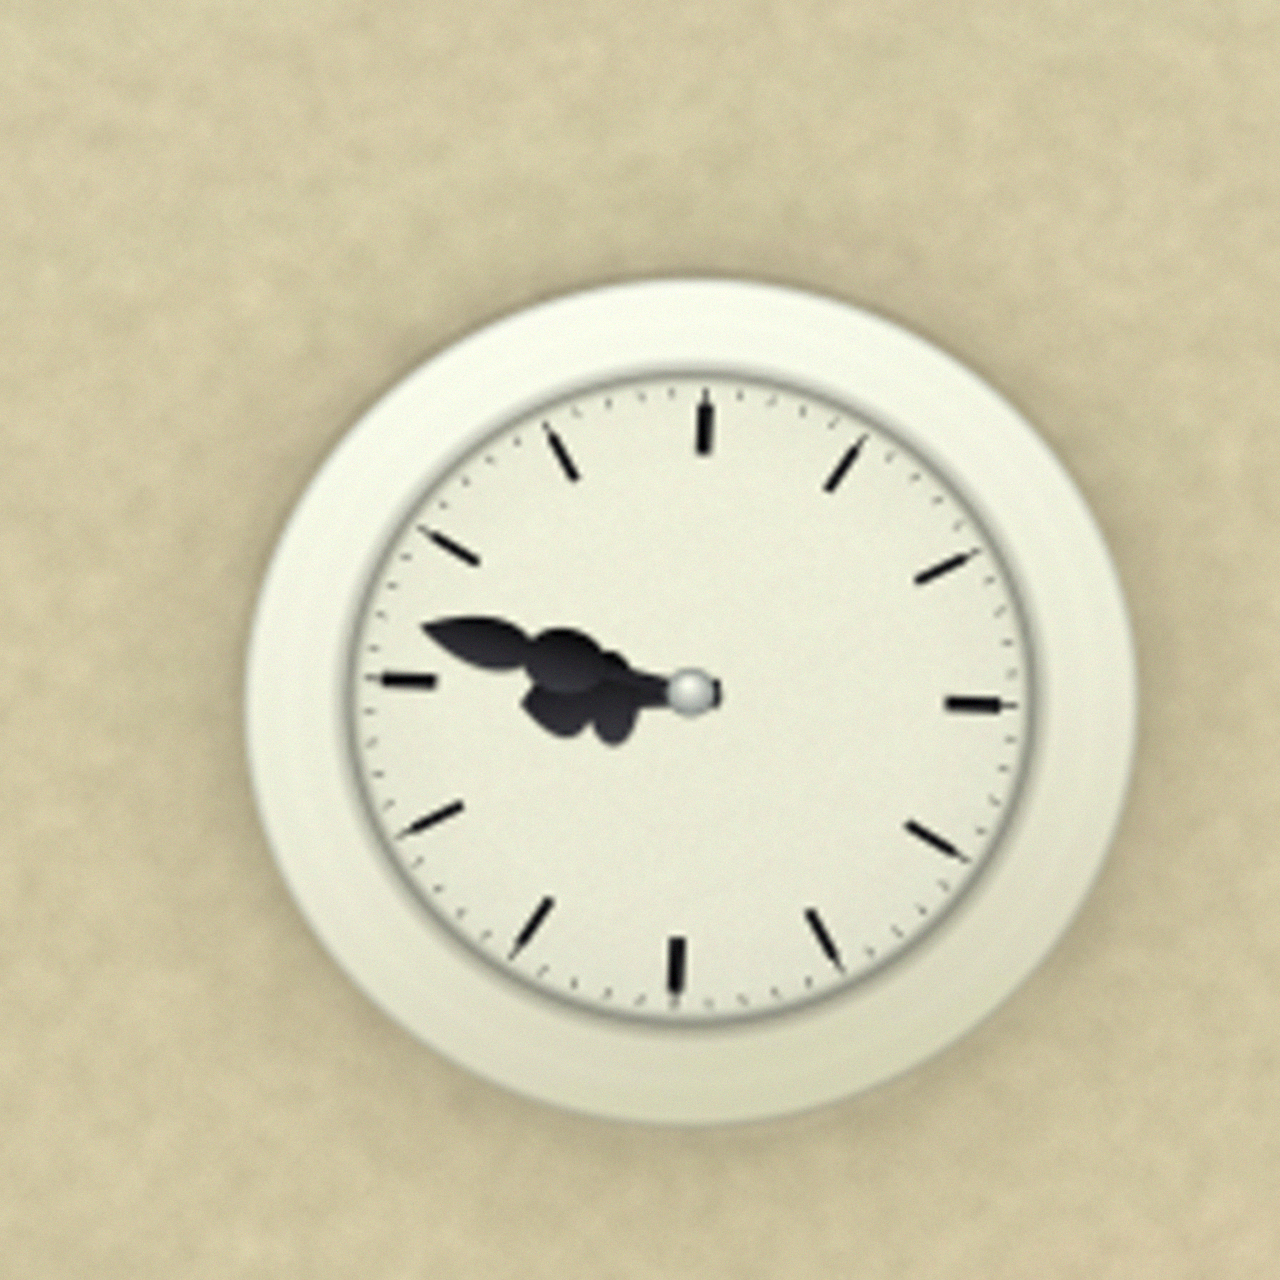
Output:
8,47
